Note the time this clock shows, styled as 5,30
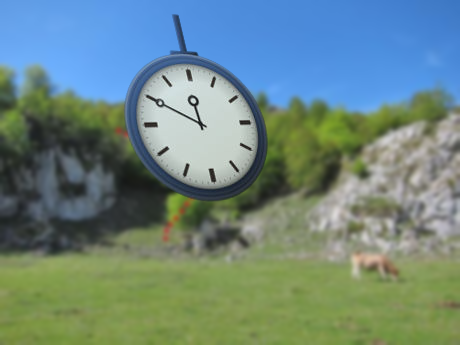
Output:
11,50
